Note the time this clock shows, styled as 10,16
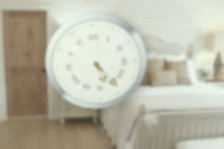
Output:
5,24
